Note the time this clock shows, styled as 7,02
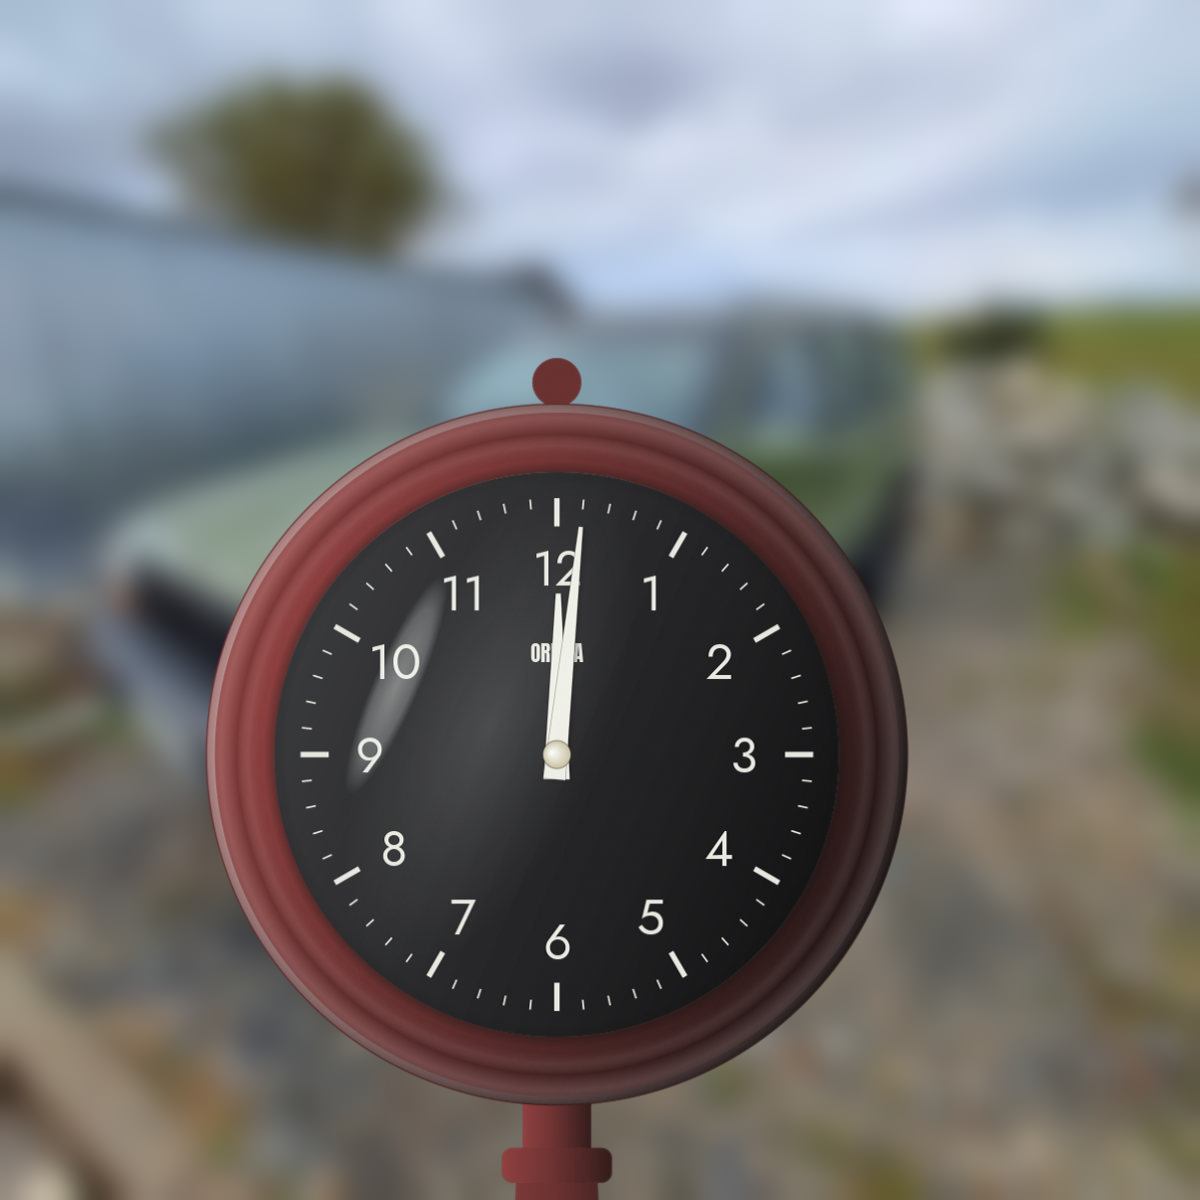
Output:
12,01
